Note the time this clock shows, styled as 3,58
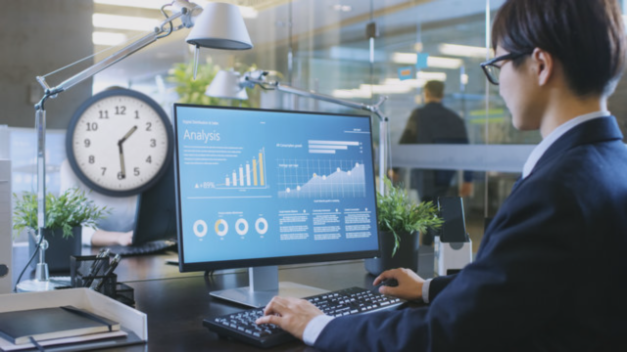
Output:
1,29
